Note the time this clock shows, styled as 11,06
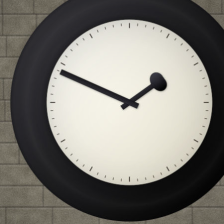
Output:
1,49
